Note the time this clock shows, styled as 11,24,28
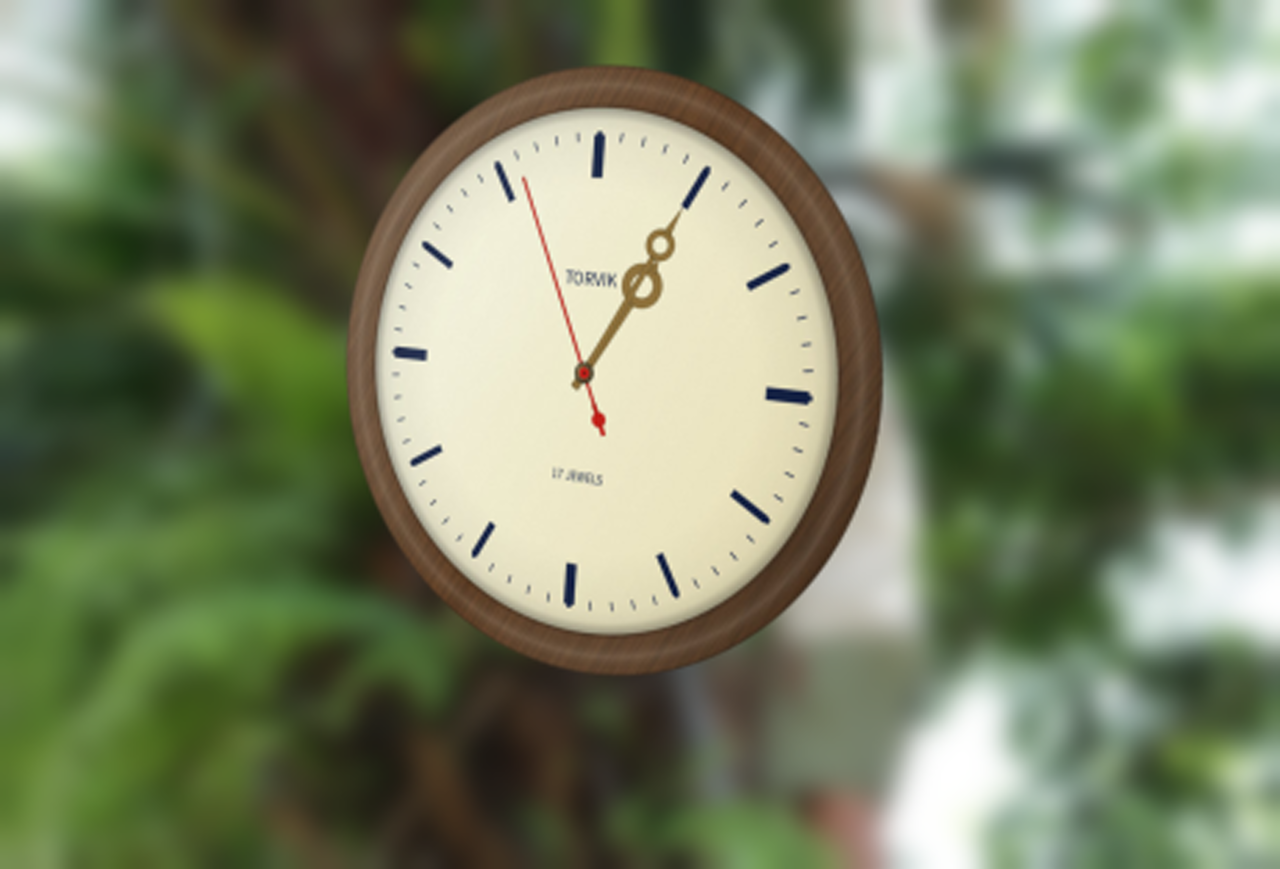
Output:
1,04,56
